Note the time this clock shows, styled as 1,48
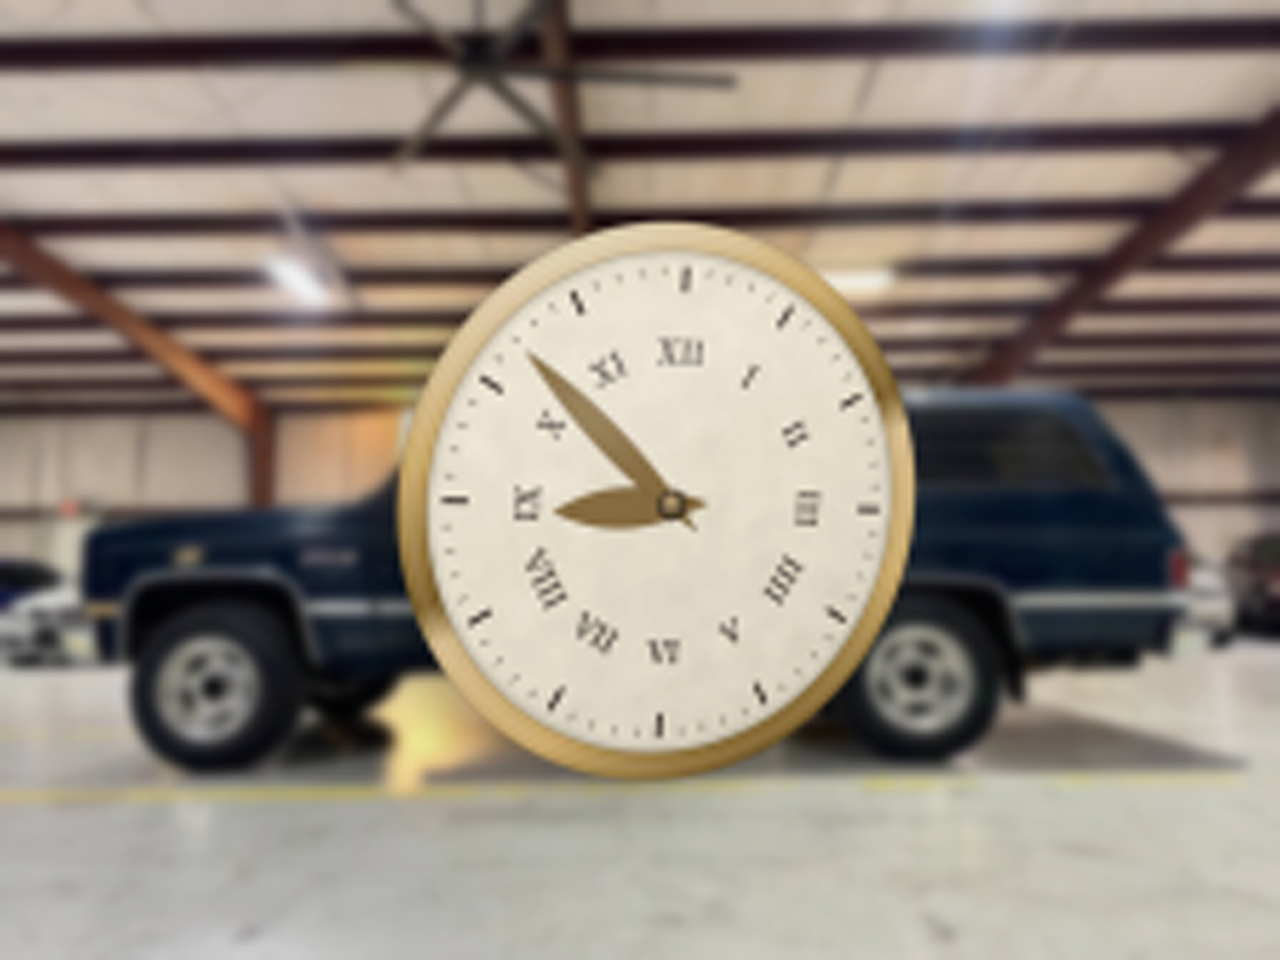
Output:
8,52
